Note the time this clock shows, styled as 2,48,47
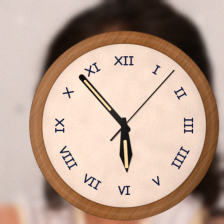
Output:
5,53,07
